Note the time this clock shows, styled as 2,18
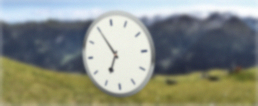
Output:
6,55
